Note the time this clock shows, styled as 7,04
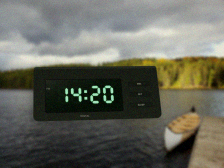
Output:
14,20
